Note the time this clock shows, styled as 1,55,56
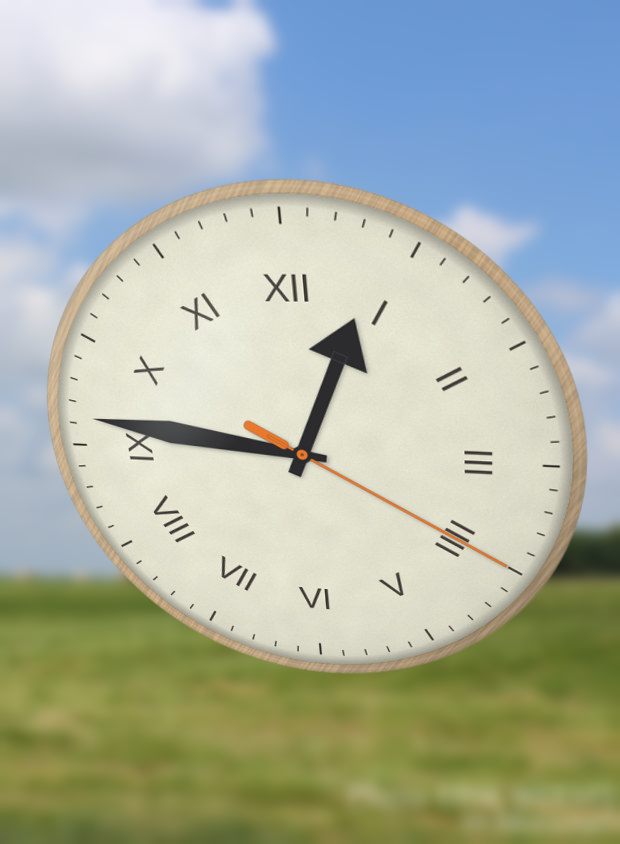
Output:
12,46,20
